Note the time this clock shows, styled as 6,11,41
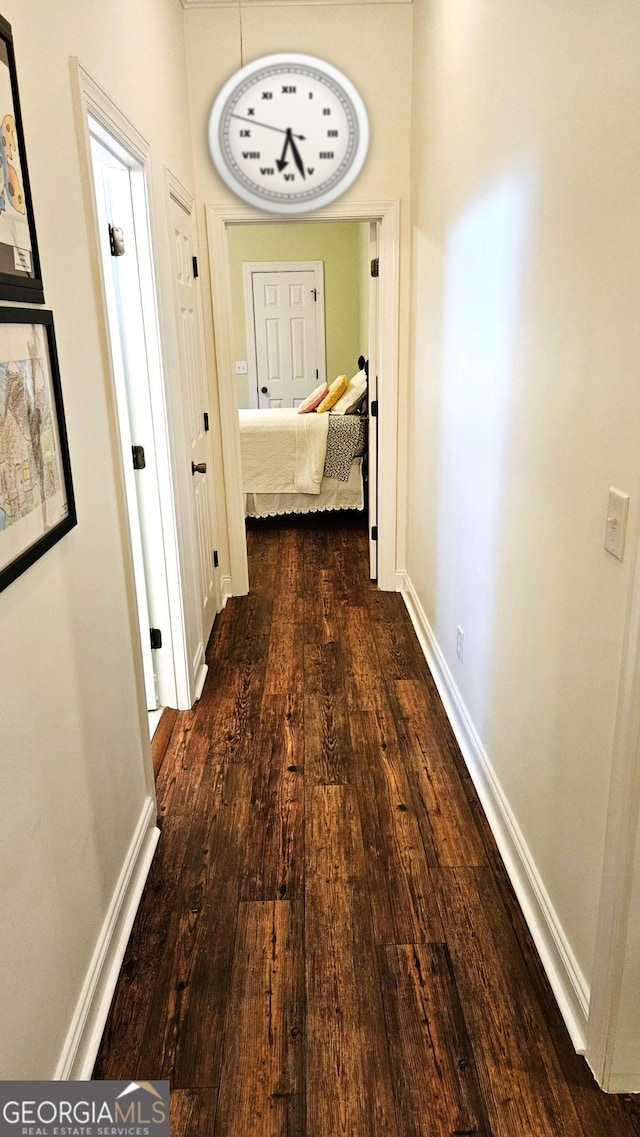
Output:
6,26,48
